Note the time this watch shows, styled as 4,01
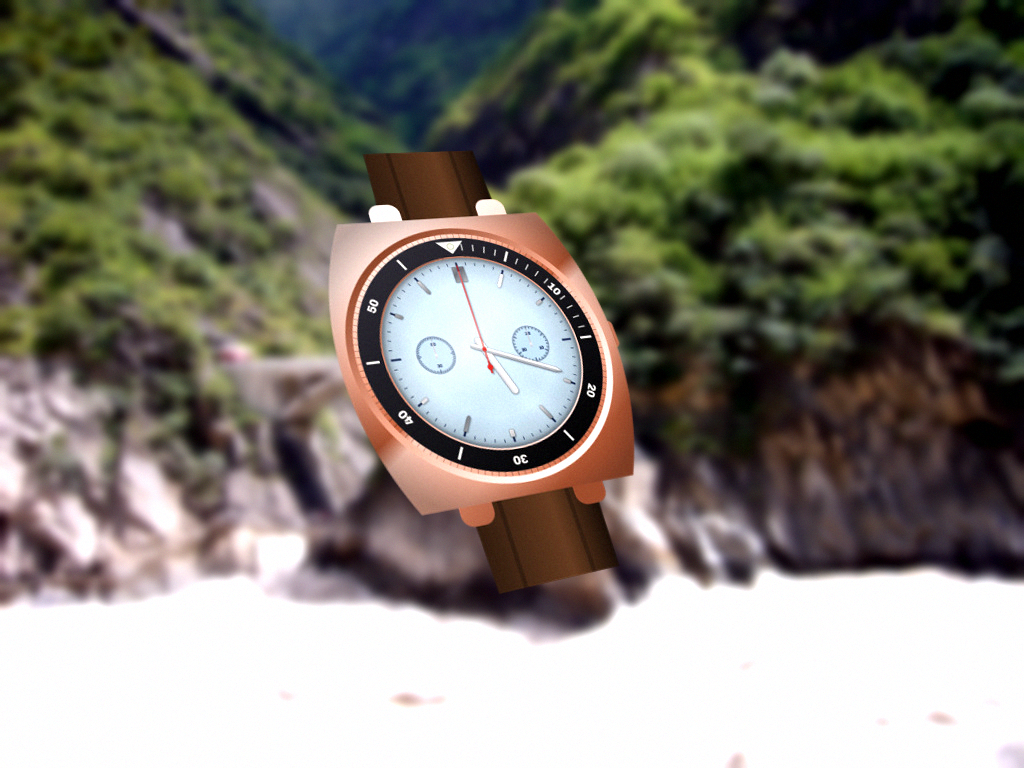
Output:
5,19
